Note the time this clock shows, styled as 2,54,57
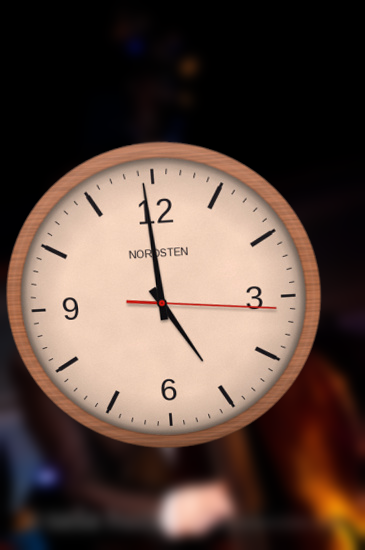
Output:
4,59,16
